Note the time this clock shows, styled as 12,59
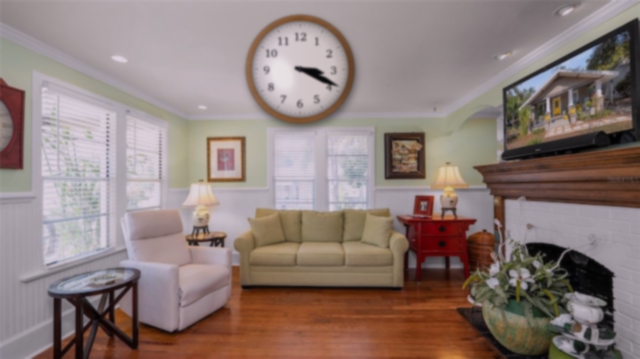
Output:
3,19
